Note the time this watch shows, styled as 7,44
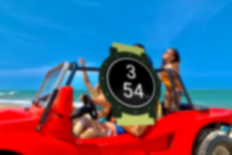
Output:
3,54
